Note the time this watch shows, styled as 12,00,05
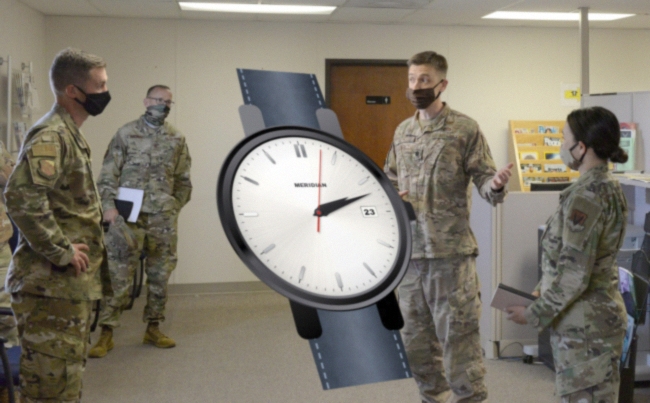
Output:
2,12,03
